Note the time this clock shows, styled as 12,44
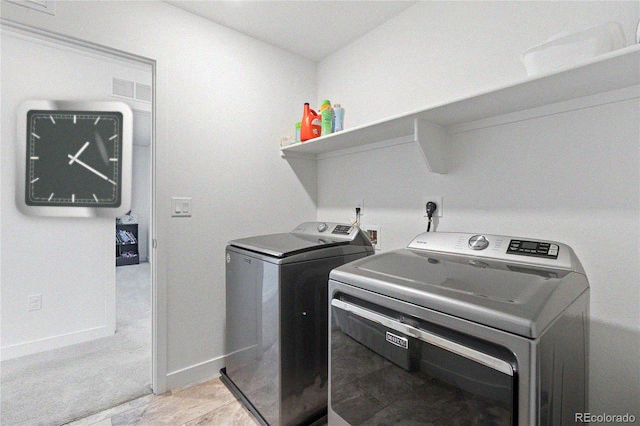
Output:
1,20
